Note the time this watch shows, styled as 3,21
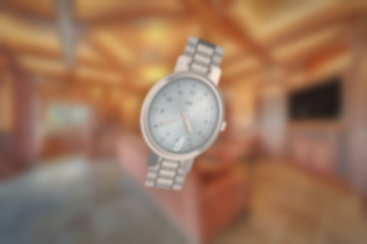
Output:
4,40
